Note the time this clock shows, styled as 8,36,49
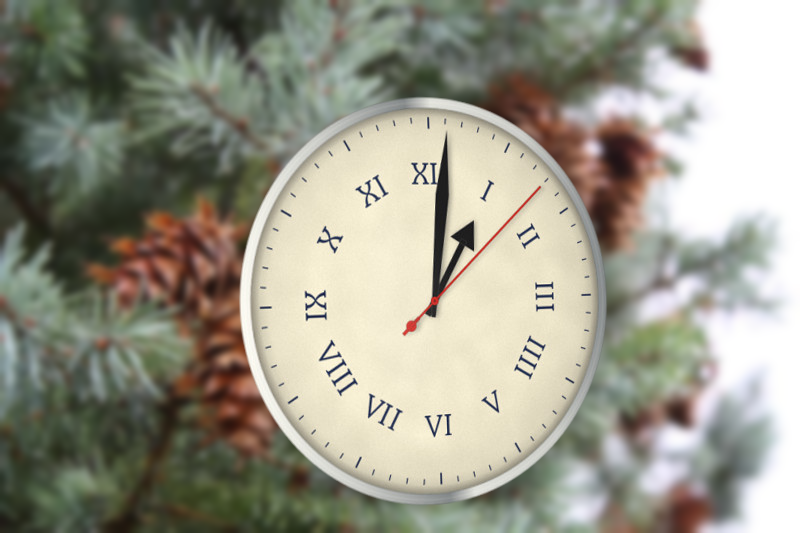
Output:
1,01,08
